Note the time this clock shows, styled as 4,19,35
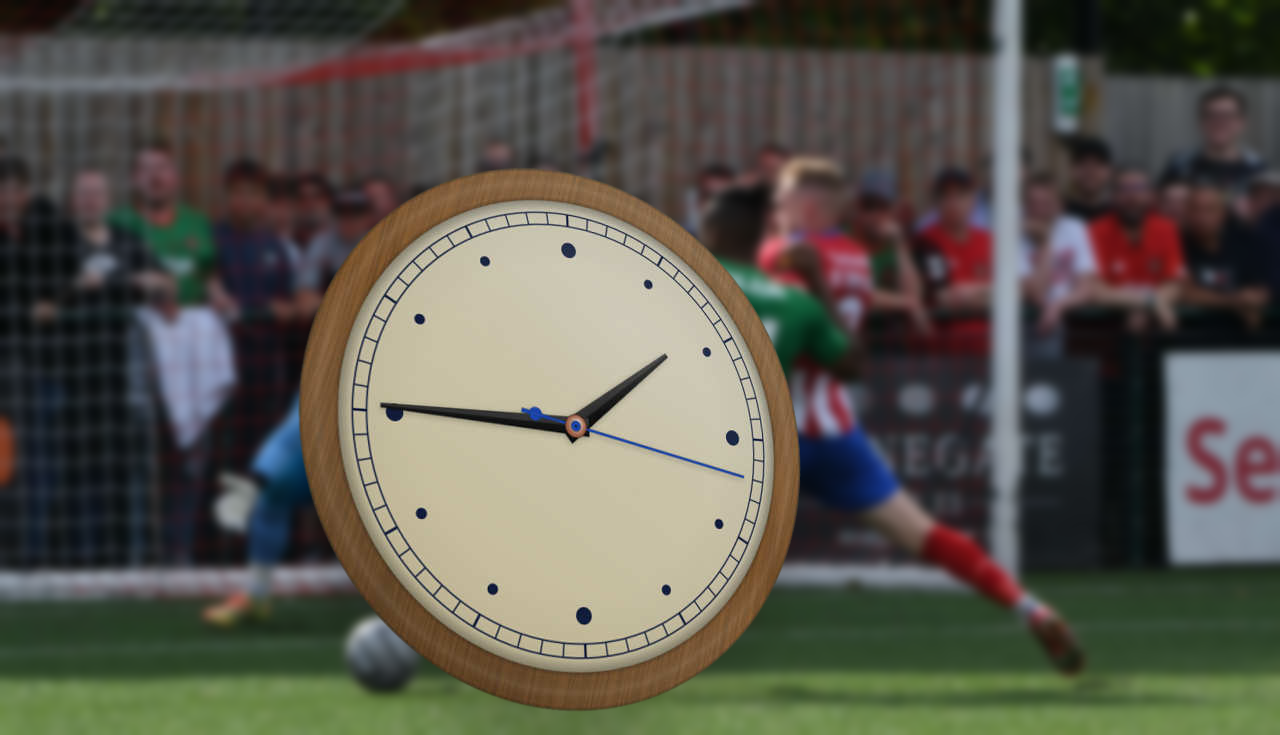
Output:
1,45,17
